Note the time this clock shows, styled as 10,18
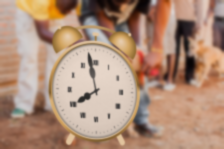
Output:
7,58
